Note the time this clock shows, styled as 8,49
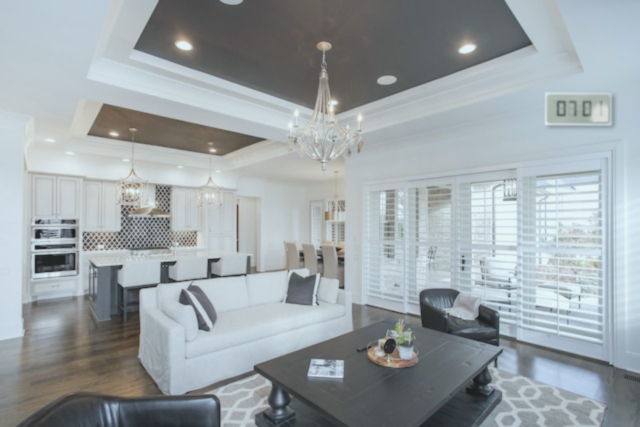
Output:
7,01
